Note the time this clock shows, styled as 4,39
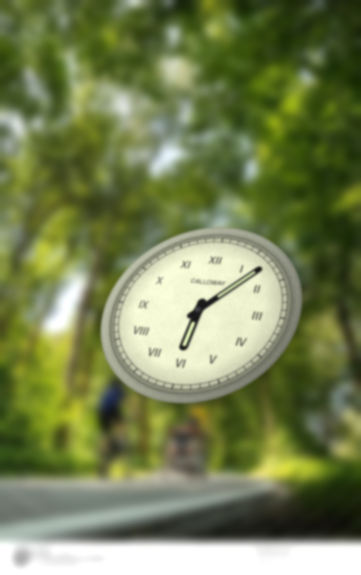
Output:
6,07
